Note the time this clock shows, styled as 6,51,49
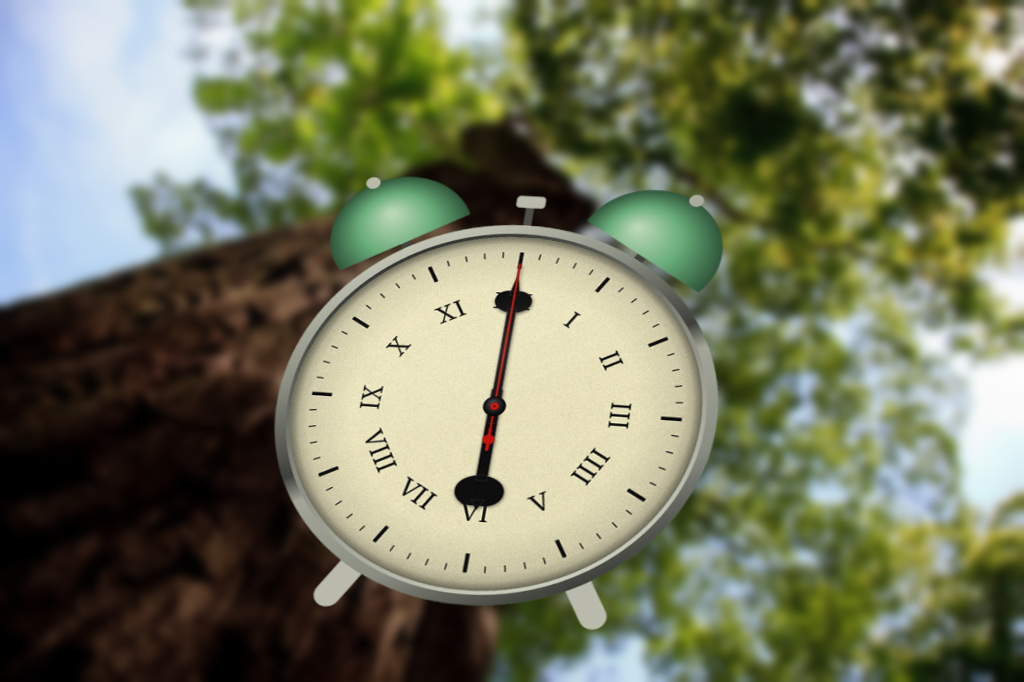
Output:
6,00,00
